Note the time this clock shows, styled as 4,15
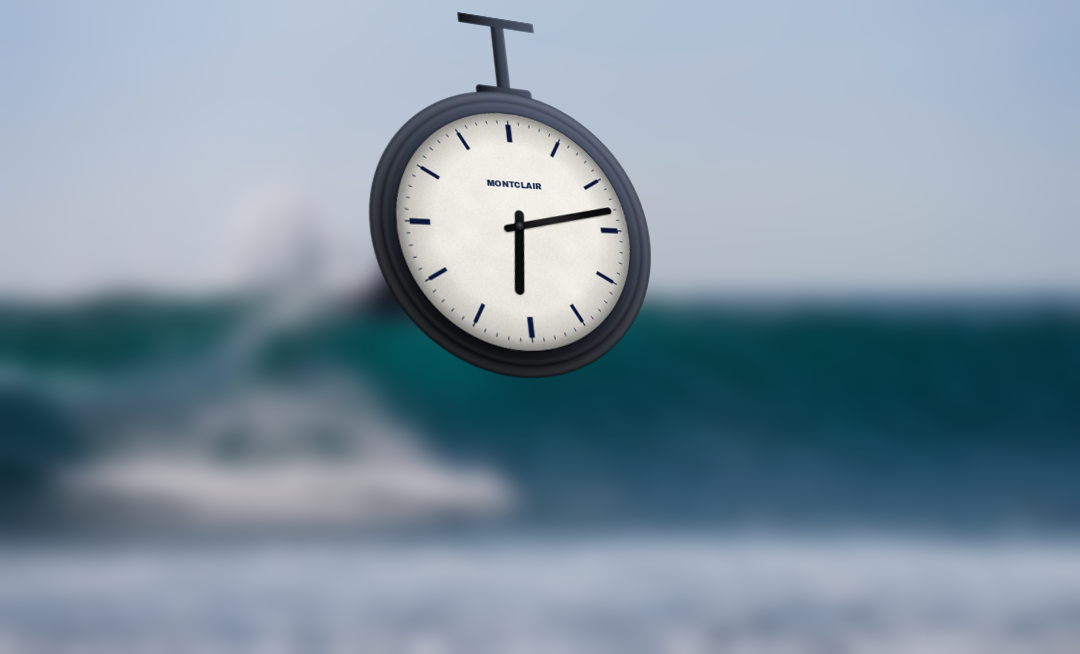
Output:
6,13
